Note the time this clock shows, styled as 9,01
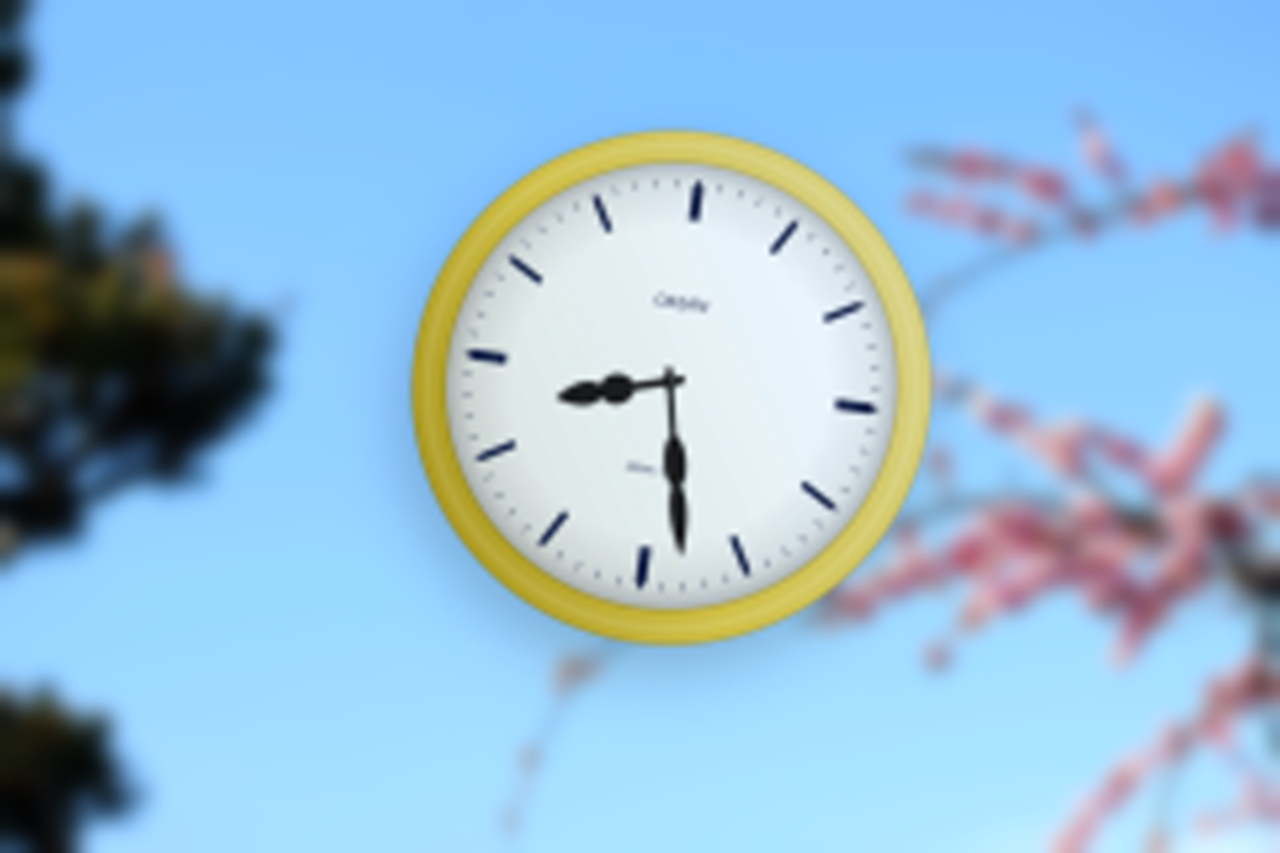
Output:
8,28
